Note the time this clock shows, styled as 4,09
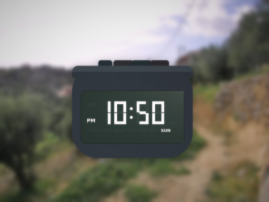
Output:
10,50
